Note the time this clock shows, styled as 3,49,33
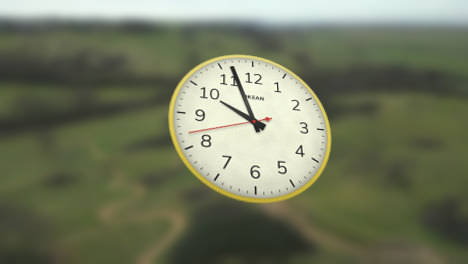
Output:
9,56,42
